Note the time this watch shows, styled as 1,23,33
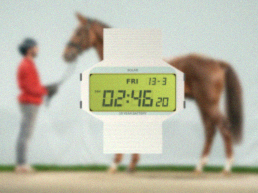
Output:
2,46,20
